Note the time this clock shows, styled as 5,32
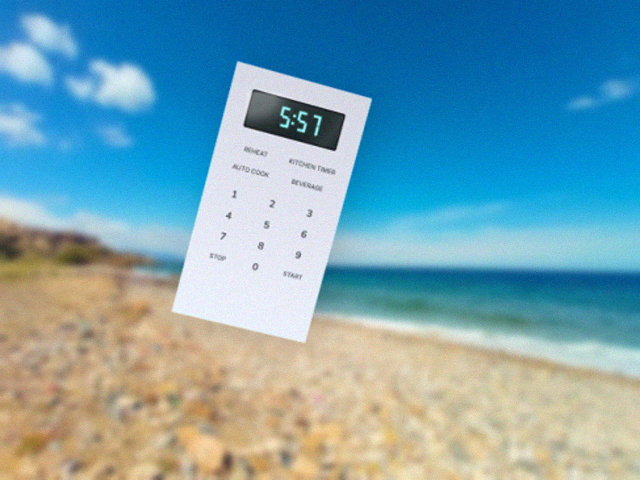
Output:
5,57
